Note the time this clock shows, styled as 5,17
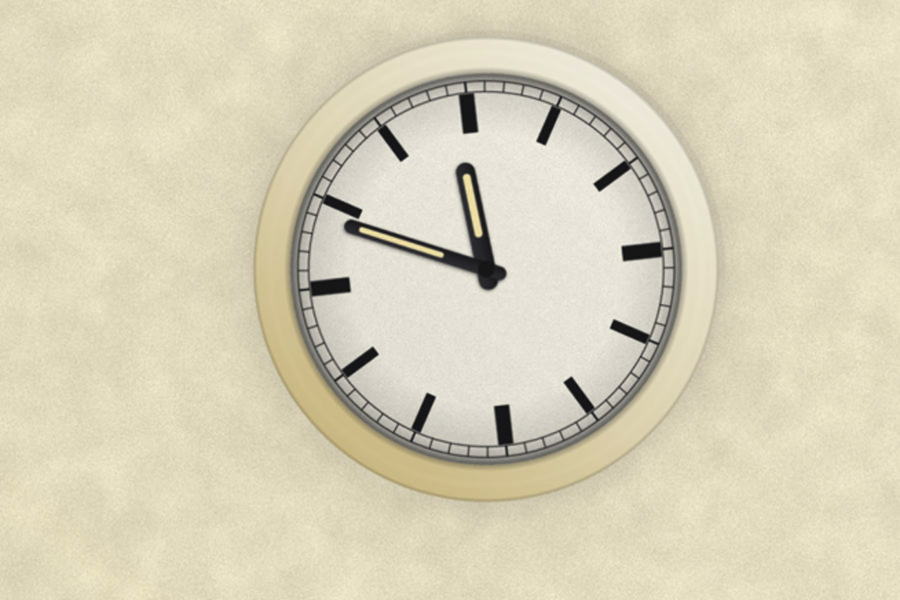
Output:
11,49
